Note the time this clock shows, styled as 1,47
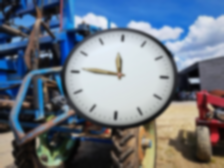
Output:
11,46
